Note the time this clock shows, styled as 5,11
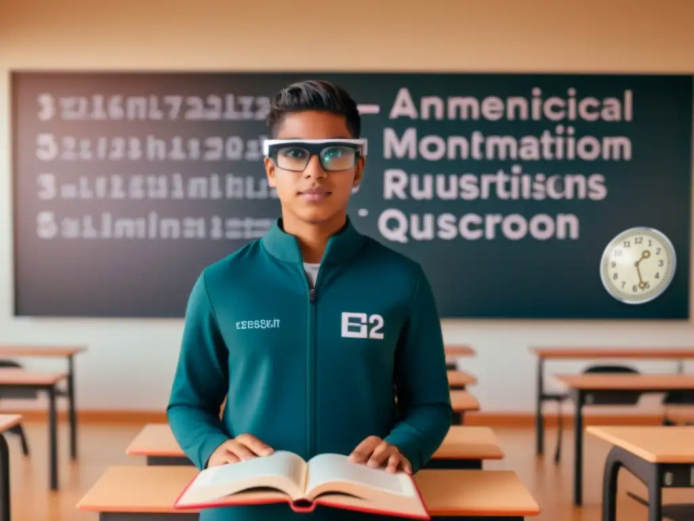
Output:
1,27
